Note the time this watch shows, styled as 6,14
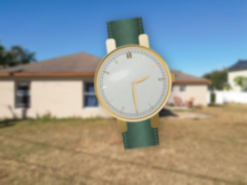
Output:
2,30
